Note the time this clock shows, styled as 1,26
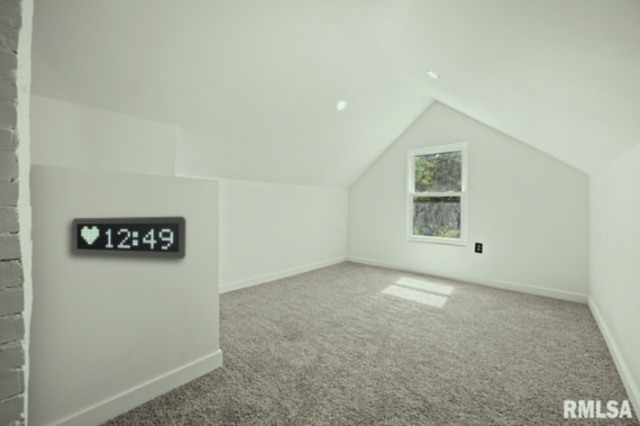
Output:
12,49
